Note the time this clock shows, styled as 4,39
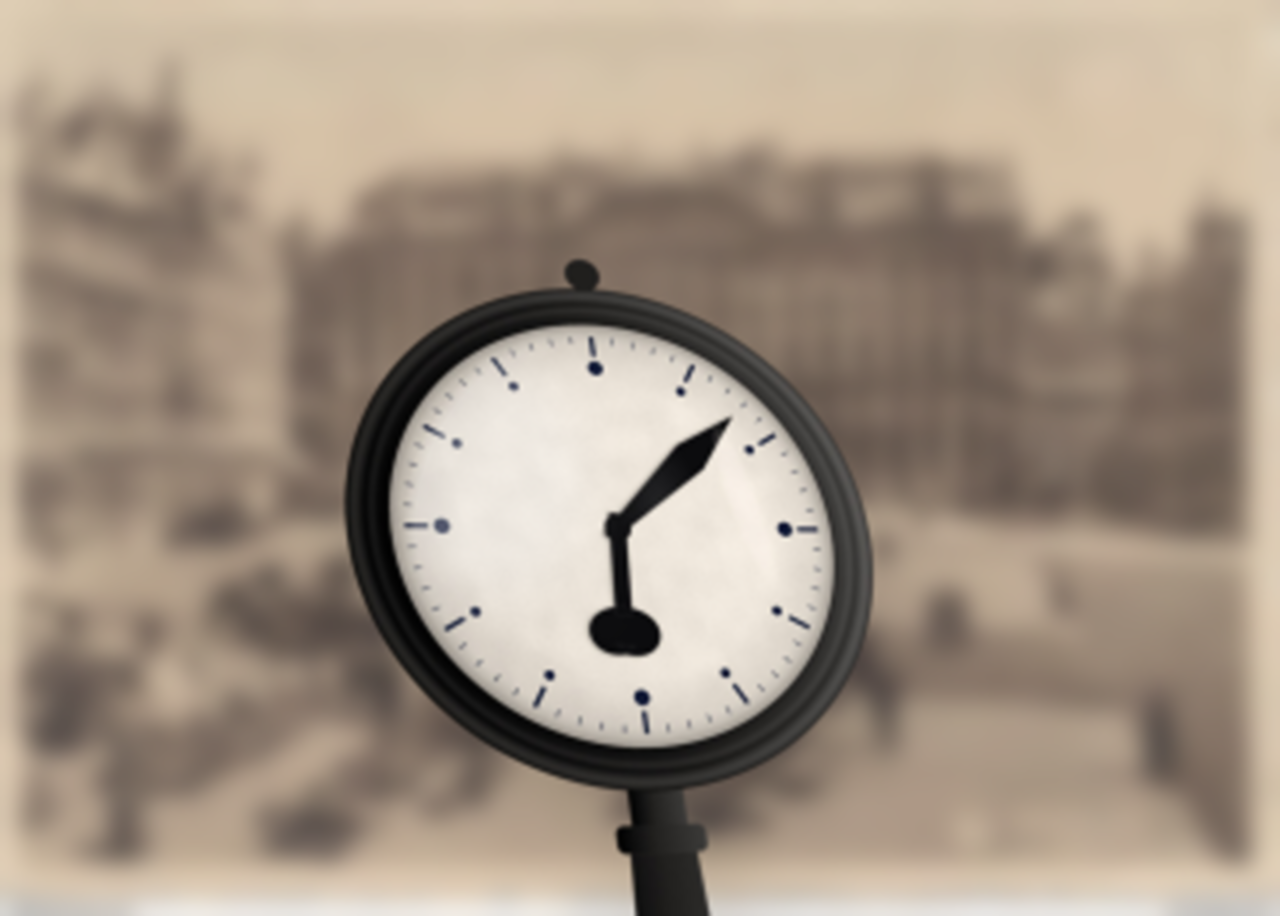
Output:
6,08
